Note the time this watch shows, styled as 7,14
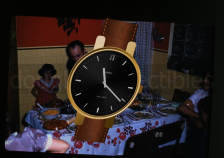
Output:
11,21
